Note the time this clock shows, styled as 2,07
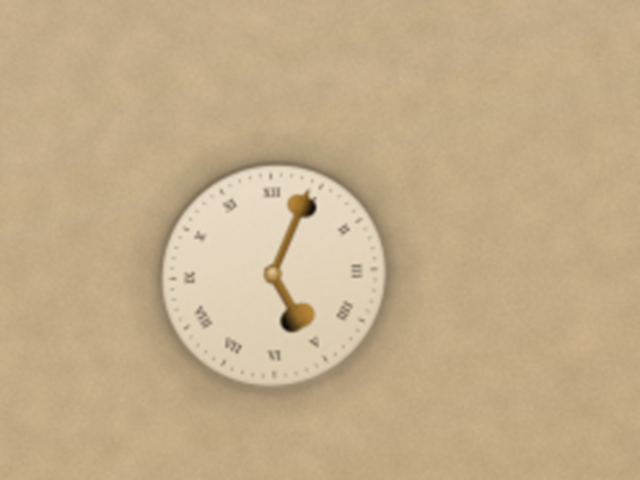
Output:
5,04
